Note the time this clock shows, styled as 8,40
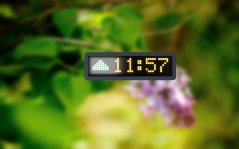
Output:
11,57
